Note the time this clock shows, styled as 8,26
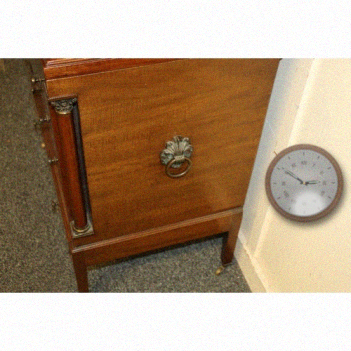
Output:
2,51
